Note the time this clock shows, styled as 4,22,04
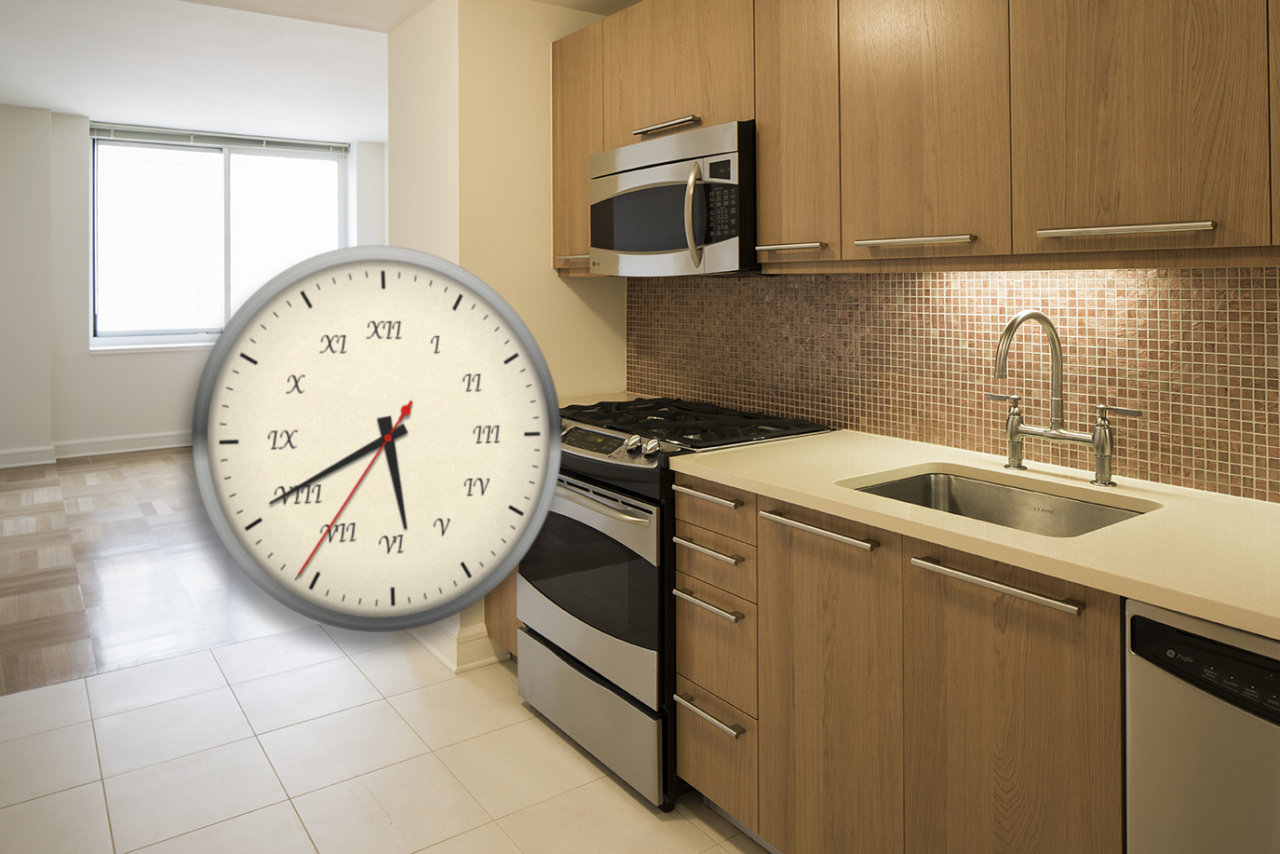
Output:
5,40,36
